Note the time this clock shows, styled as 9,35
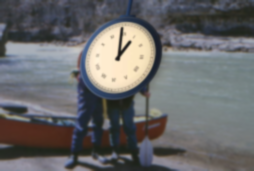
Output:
12,59
